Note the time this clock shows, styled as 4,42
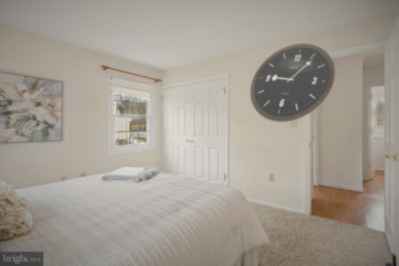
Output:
9,06
